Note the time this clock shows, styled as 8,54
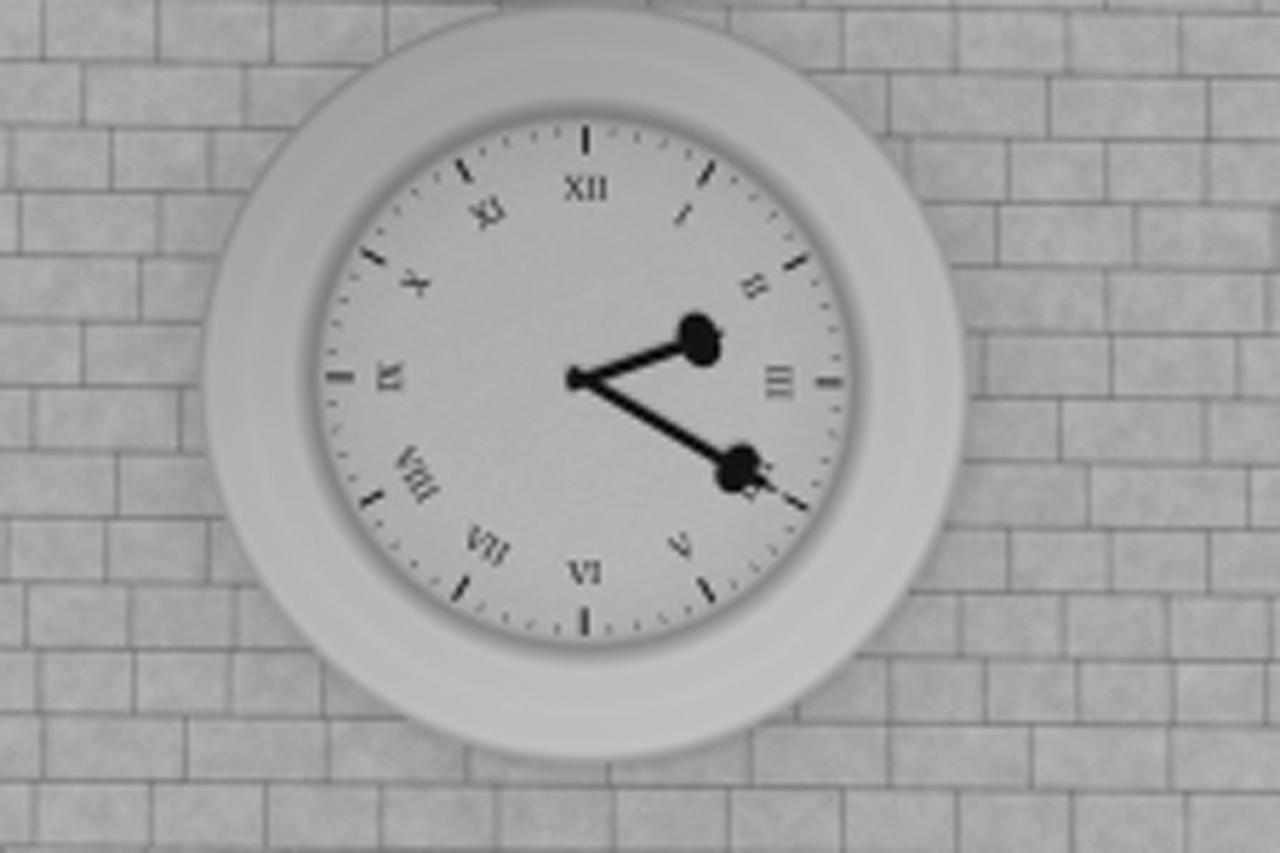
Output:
2,20
